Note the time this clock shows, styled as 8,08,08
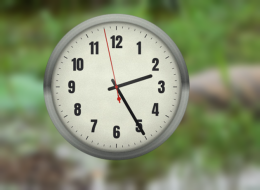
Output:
2,24,58
